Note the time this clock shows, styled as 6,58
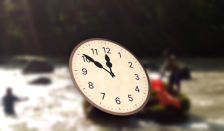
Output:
11,51
